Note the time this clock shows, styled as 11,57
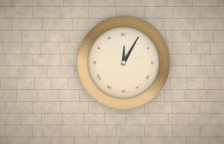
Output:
12,05
